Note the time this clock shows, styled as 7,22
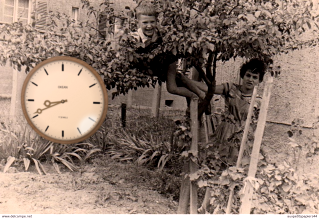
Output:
8,41
